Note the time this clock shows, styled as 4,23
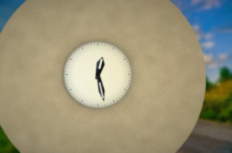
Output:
12,28
